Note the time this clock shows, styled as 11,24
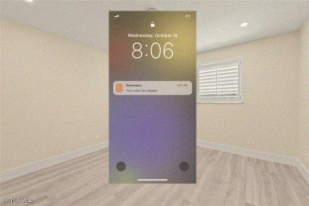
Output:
8,06
